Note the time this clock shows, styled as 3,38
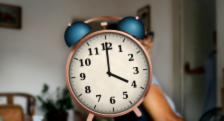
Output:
4,00
